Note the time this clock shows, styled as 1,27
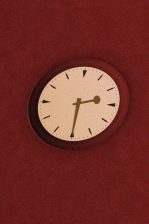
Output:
2,30
